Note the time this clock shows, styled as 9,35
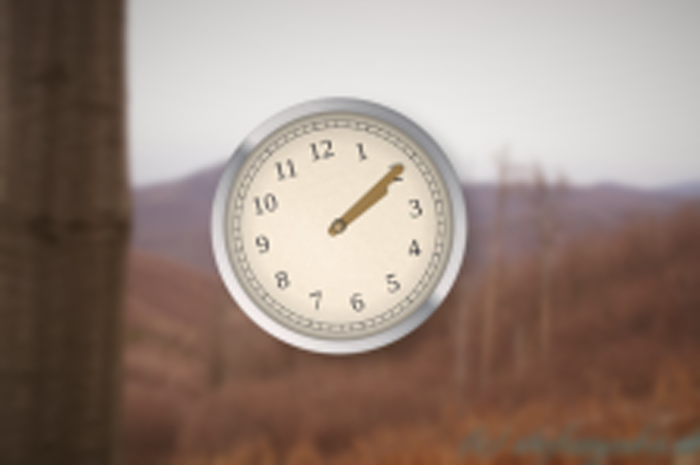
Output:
2,10
